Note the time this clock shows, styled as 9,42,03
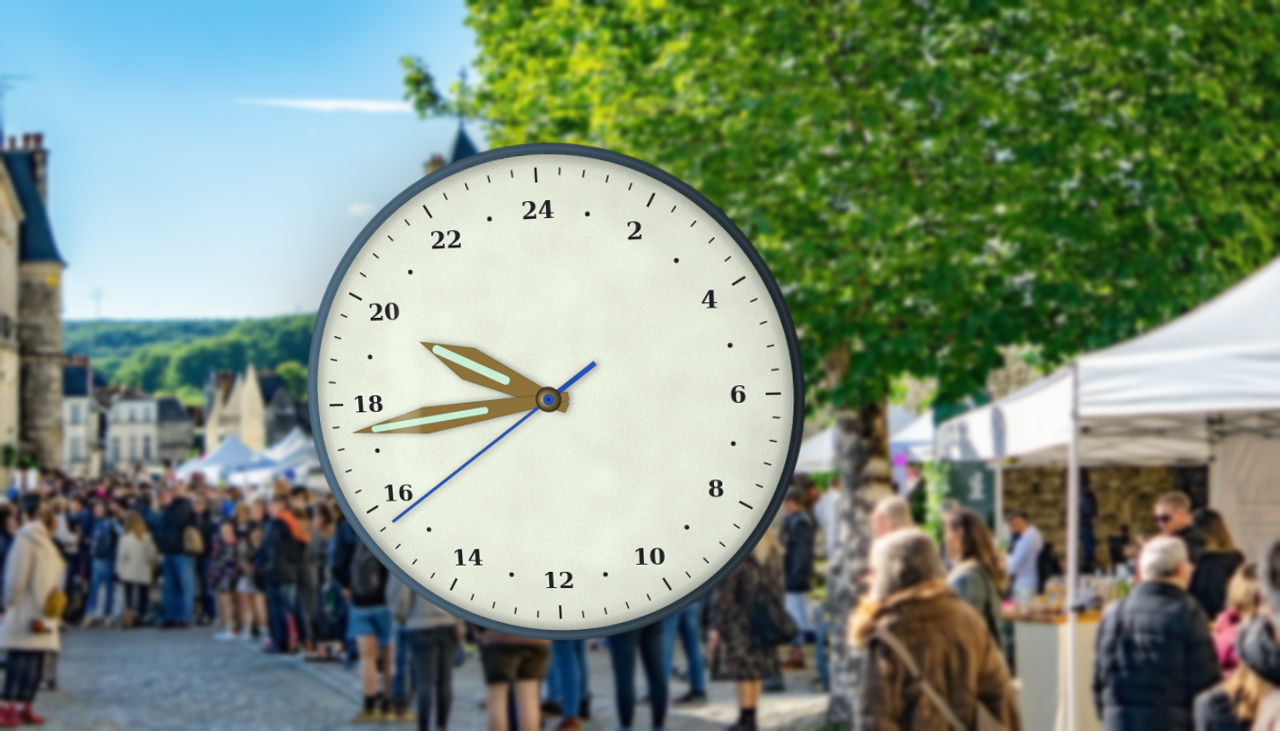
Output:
19,43,39
